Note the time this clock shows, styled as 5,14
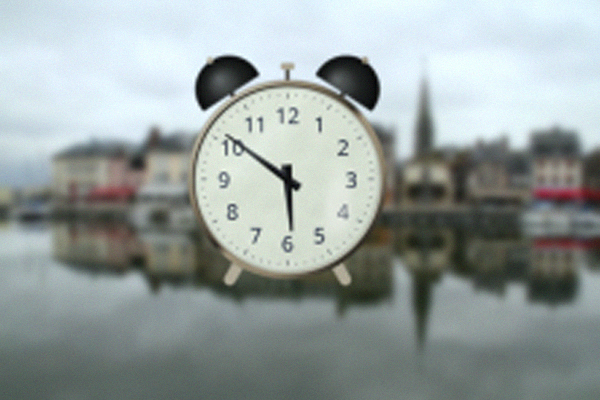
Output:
5,51
